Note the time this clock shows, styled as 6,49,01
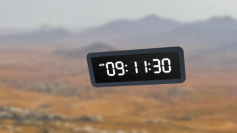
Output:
9,11,30
